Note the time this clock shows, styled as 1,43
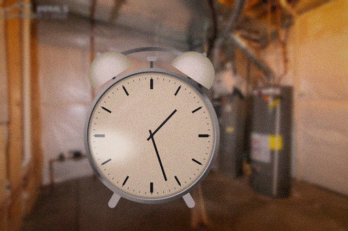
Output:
1,27
